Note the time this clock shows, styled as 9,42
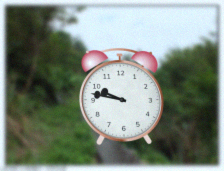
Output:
9,47
